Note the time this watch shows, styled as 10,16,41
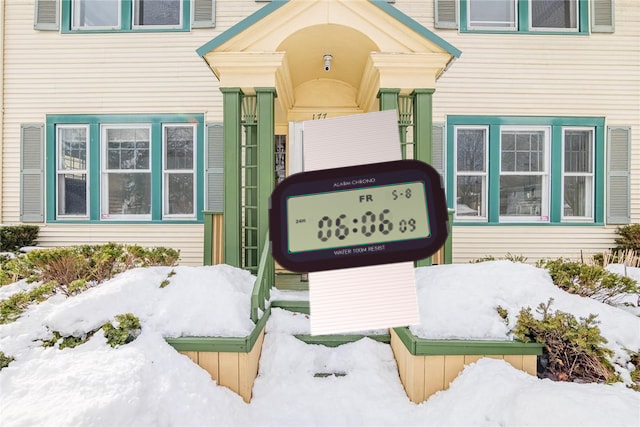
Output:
6,06,09
